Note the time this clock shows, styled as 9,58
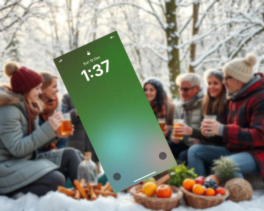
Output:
1,37
